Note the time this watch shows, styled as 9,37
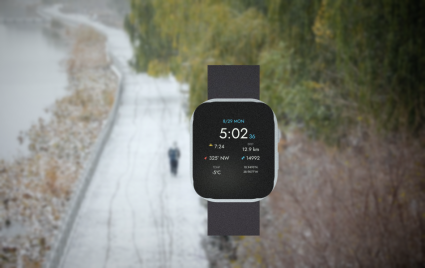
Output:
5,02
